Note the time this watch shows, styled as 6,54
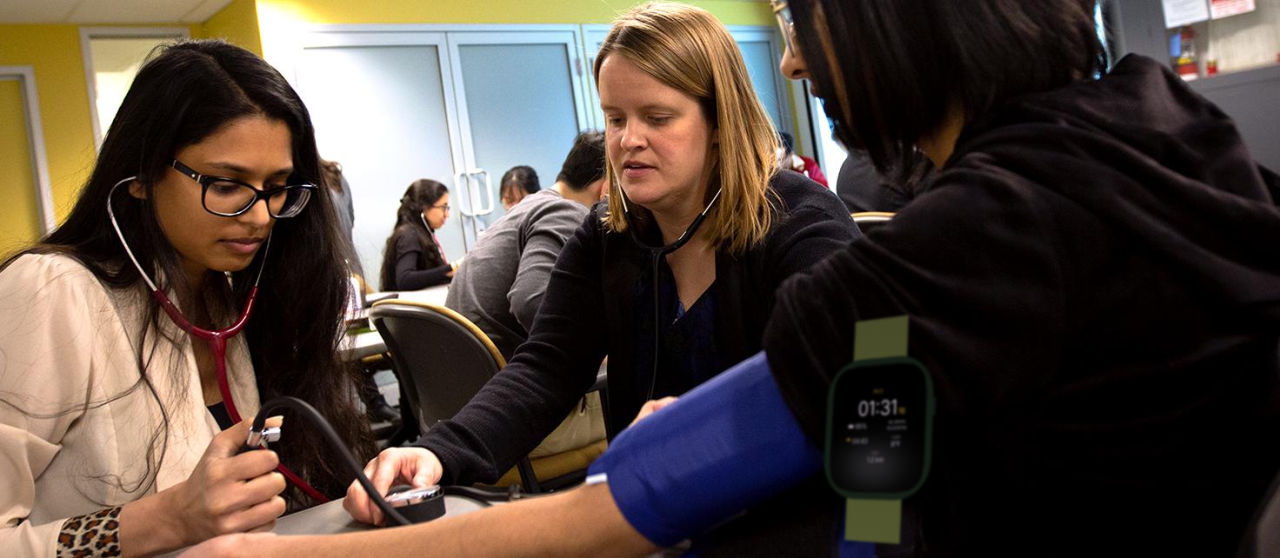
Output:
1,31
